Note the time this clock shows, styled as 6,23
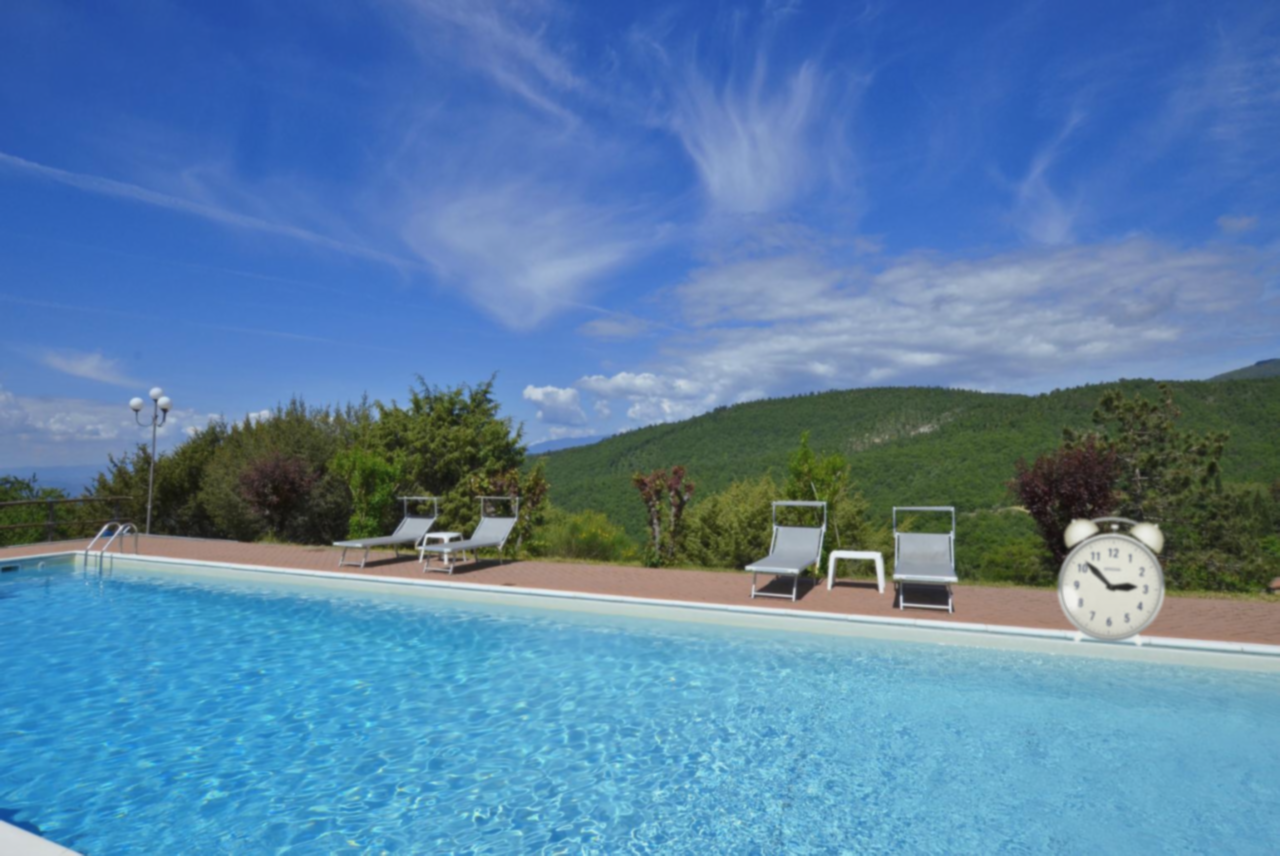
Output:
2,52
